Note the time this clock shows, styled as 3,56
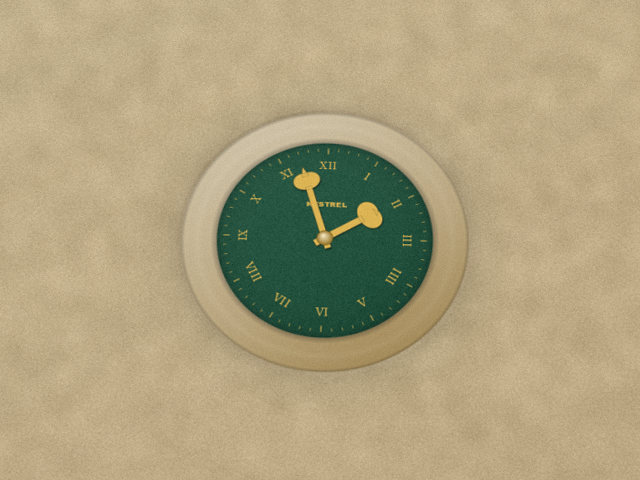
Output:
1,57
